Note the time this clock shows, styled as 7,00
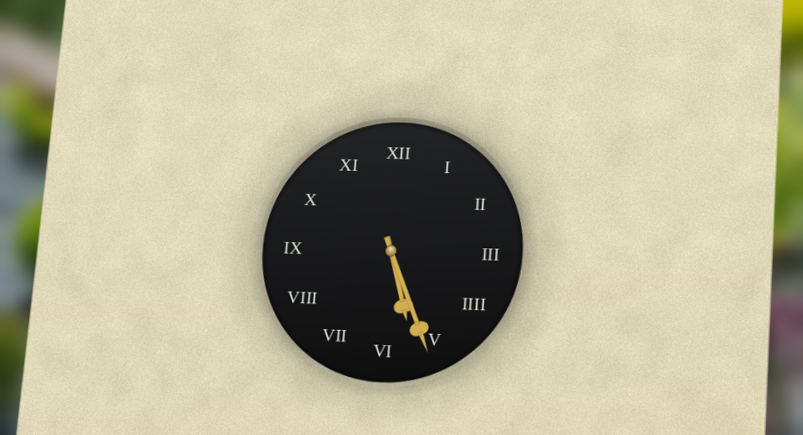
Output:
5,26
